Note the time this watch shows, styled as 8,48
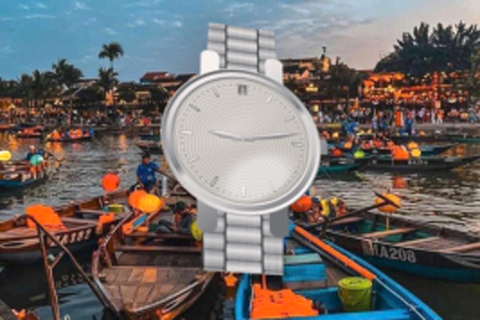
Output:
9,13
